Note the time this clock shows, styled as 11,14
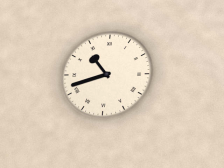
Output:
10,42
